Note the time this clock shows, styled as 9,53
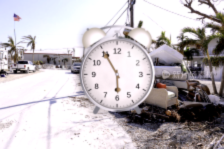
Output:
5,55
